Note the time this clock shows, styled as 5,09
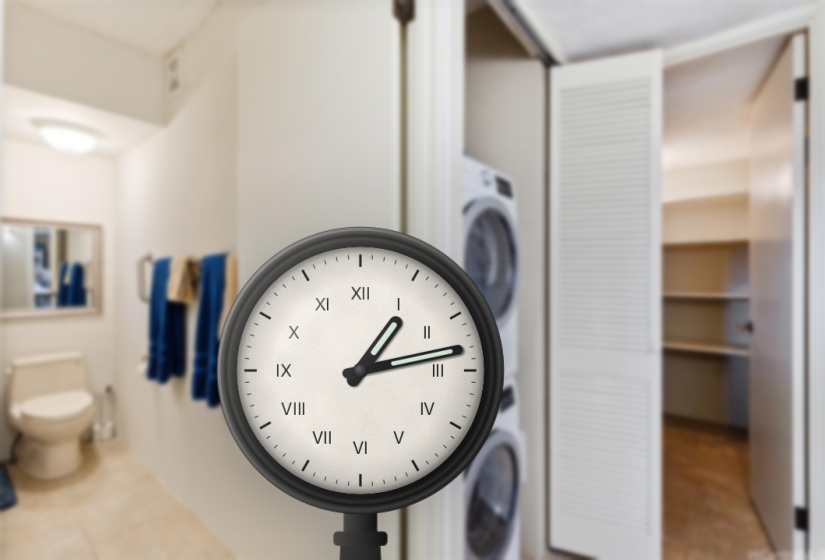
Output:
1,13
